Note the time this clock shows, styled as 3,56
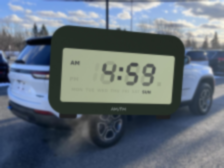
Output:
4,59
